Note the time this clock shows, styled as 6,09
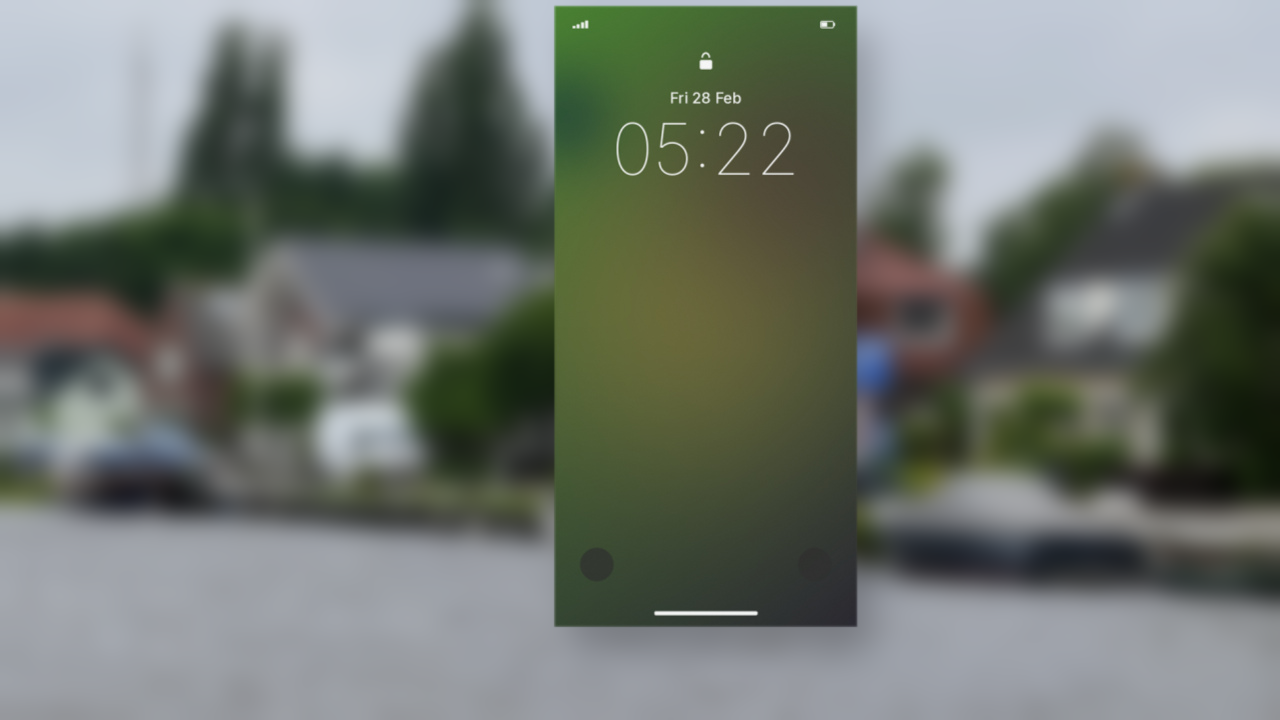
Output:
5,22
